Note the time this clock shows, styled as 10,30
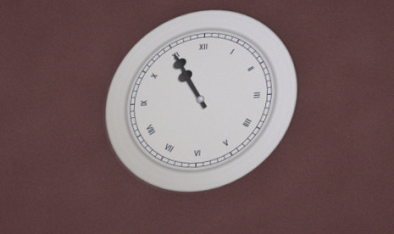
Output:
10,55
